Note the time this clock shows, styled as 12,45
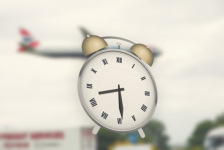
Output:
8,29
